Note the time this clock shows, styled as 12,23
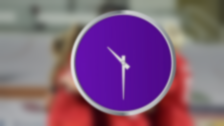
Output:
10,30
